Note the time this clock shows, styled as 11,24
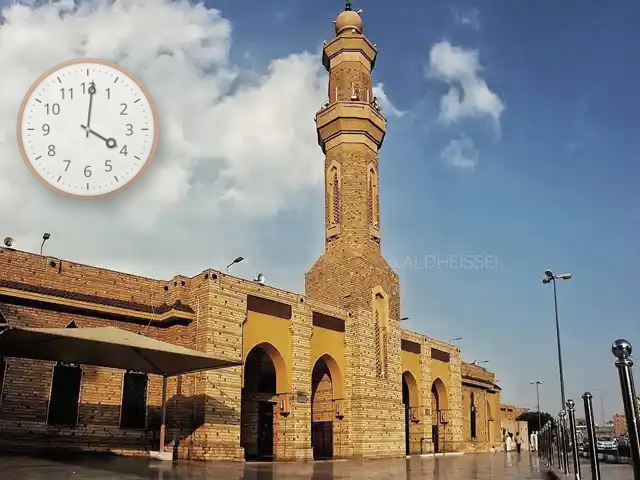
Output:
4,01
